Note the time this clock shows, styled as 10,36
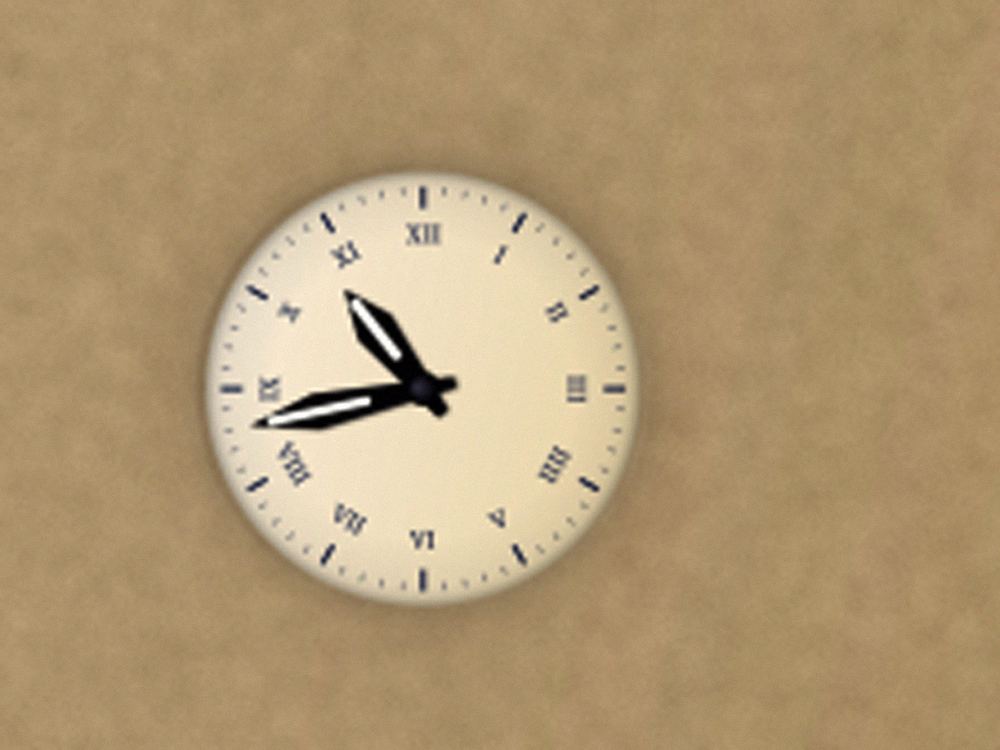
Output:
10,43
